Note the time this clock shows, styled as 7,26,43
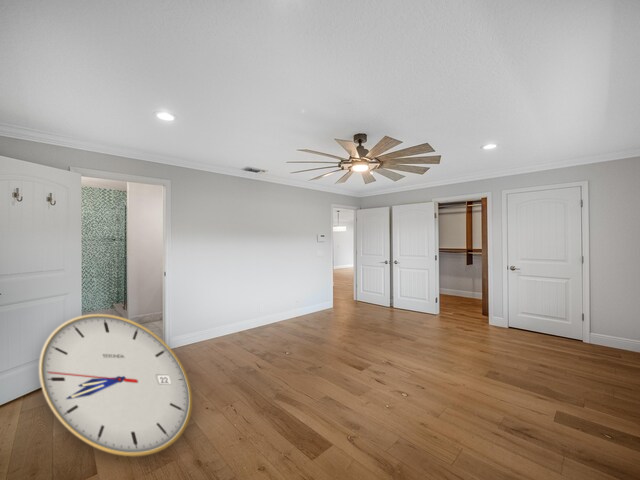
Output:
8,41,46
